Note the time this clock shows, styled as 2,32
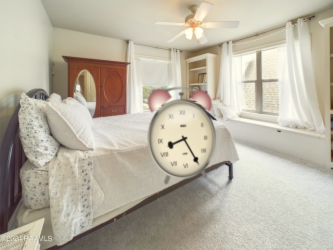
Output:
8,25
